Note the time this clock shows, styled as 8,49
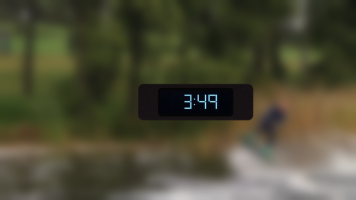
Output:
3,49
